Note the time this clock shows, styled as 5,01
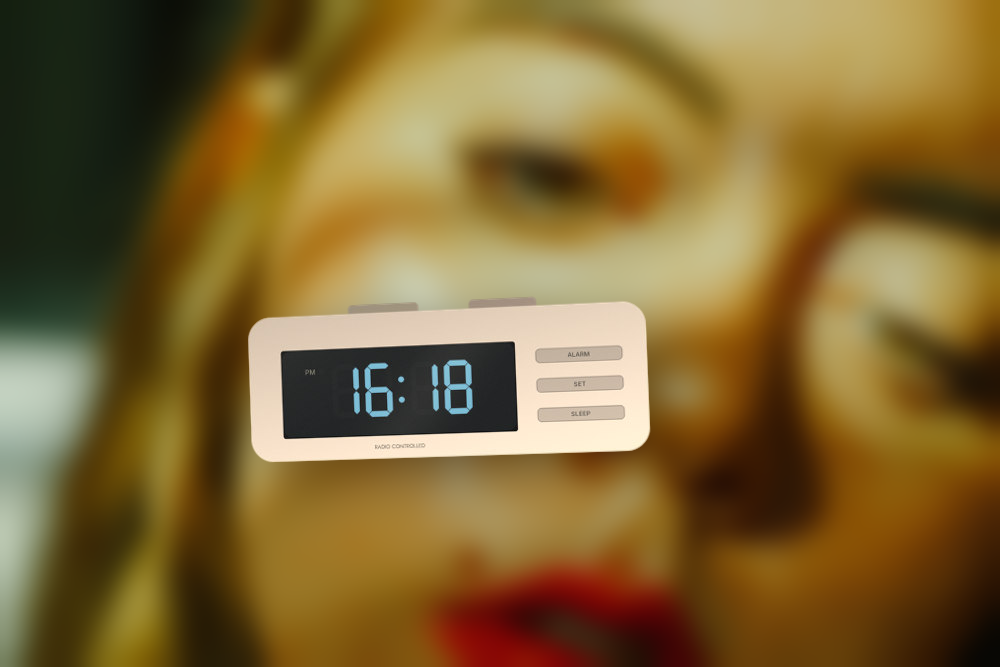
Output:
16,18
